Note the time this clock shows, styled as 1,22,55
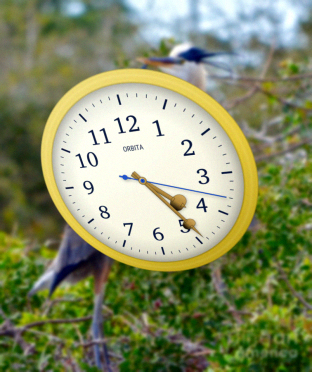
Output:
4,24,18
